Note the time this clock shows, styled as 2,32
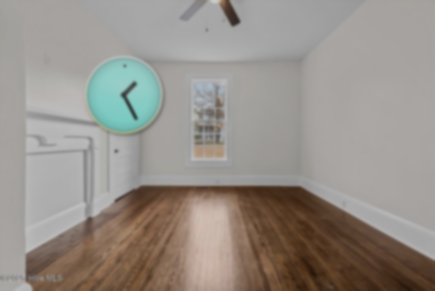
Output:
1,25
